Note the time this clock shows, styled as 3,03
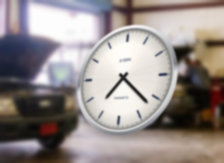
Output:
7,22
